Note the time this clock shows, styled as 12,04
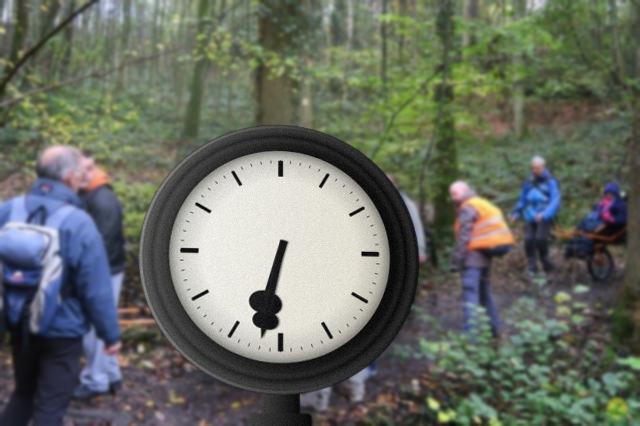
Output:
6,32
